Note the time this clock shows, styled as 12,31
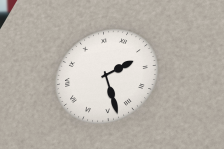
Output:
1,23
